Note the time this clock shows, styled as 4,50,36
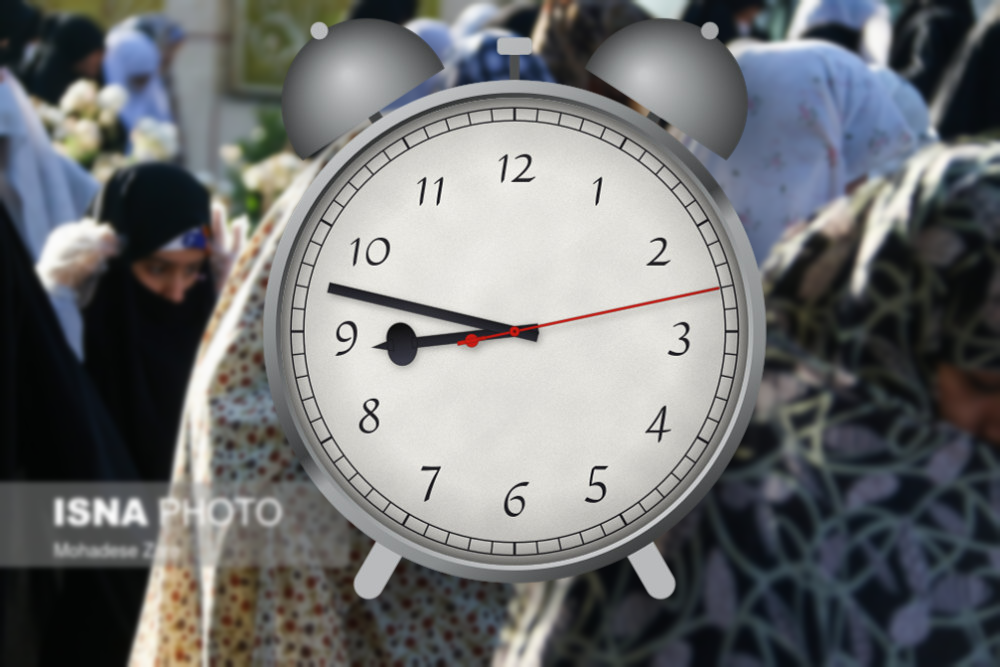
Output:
8,47,13
